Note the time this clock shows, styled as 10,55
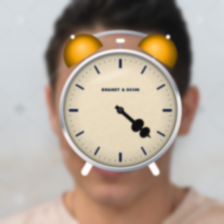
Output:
4,22
